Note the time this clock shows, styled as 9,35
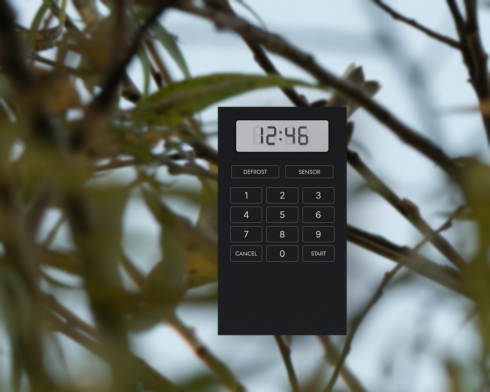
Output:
12,46
